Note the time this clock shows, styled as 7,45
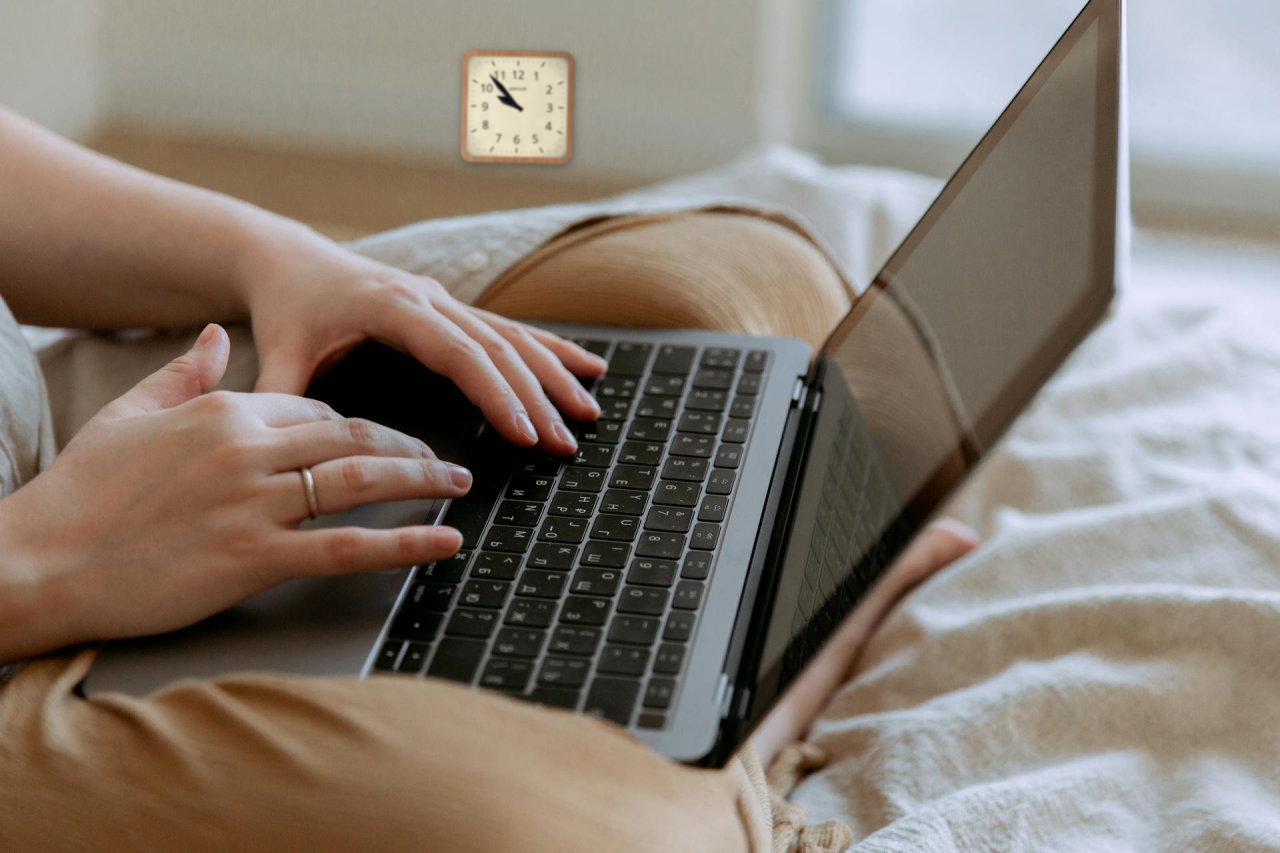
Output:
9,53
